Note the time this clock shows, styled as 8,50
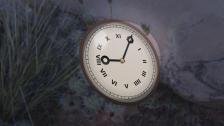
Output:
8,00
